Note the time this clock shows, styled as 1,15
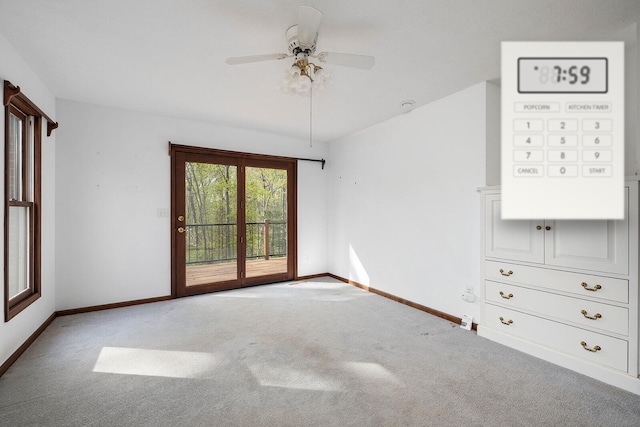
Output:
7,59
